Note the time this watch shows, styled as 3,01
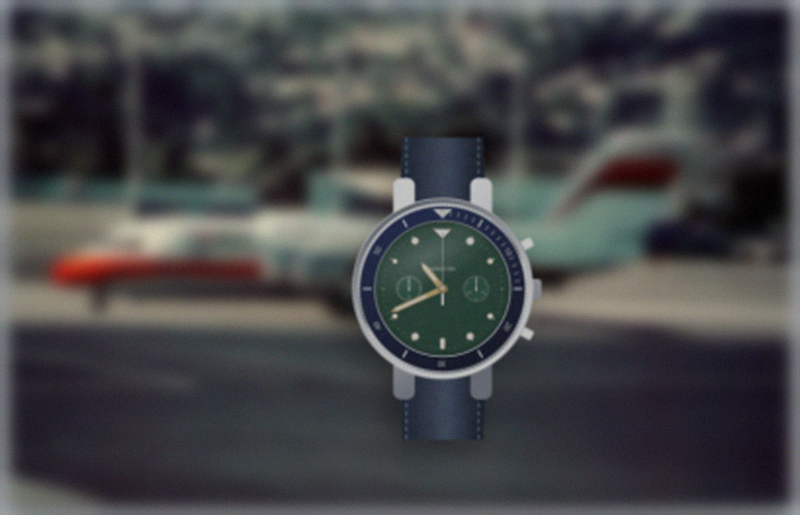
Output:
10,41
